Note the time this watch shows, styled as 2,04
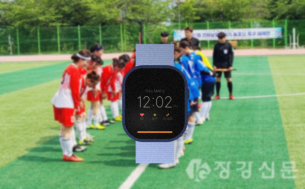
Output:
12,02
